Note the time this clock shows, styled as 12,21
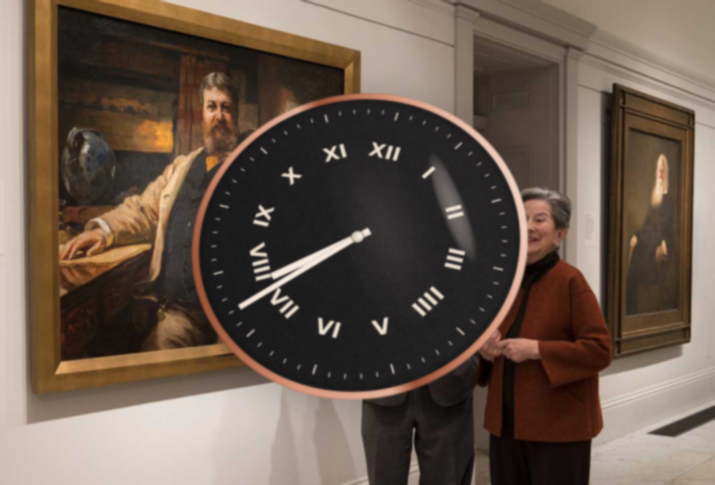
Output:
7,37
